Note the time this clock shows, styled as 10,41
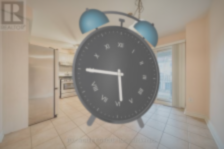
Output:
5,45
